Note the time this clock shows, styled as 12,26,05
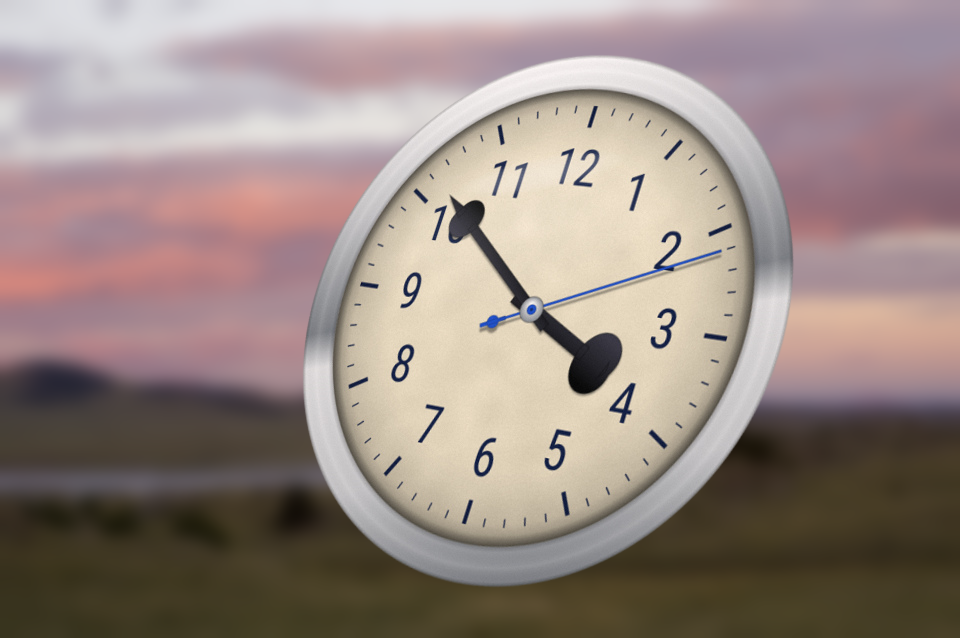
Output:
3,51,11
